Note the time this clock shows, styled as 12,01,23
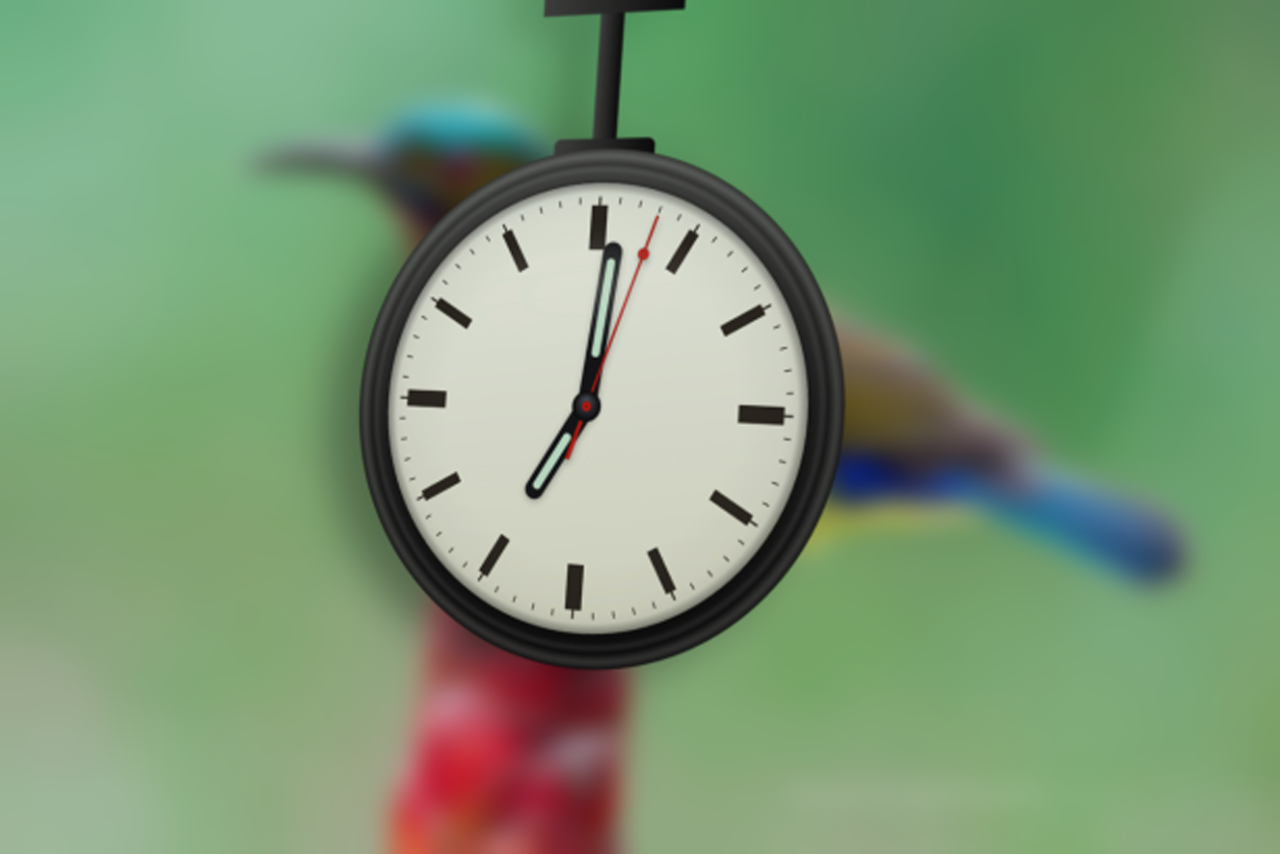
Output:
7,01,03
